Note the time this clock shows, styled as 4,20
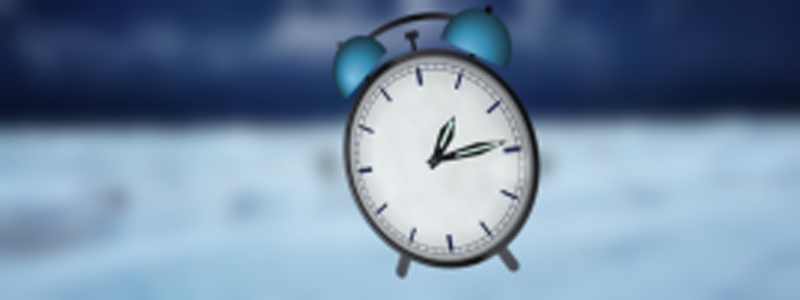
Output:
1,14
